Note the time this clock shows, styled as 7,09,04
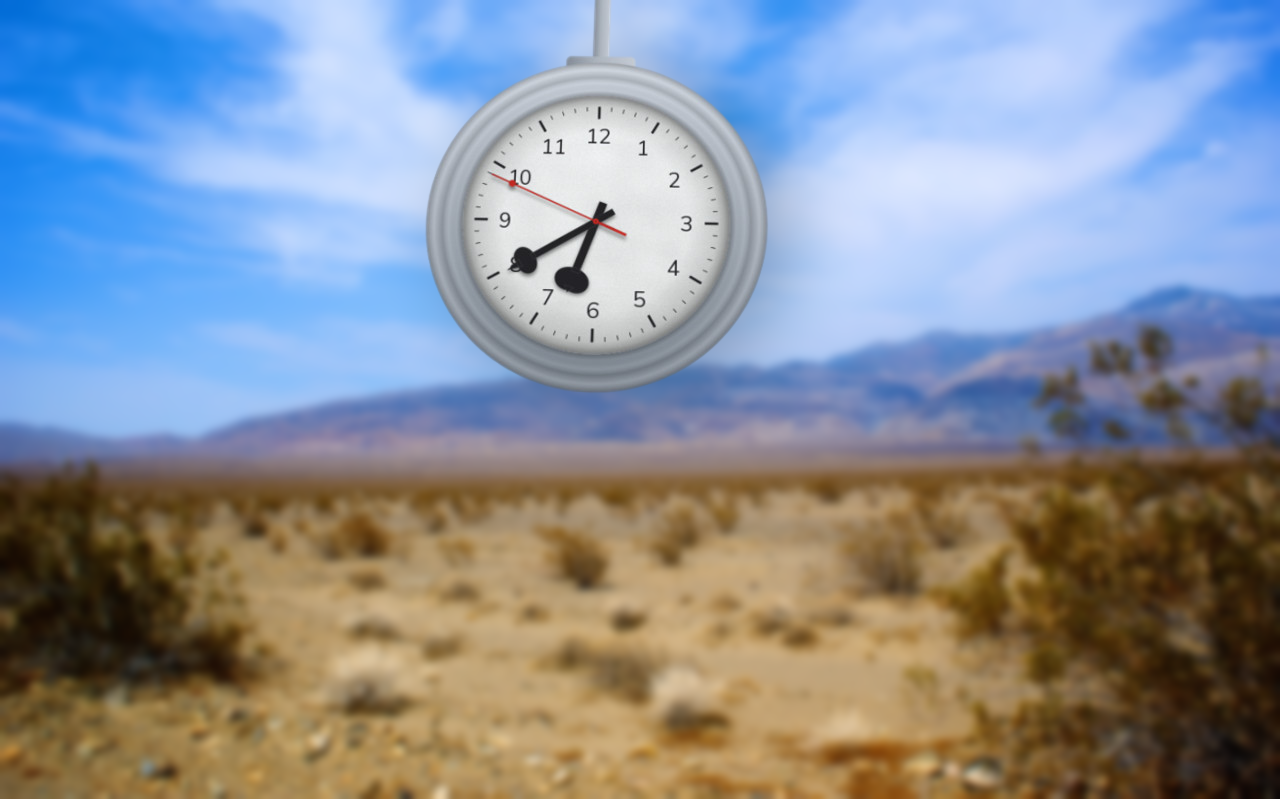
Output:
6,39,49
